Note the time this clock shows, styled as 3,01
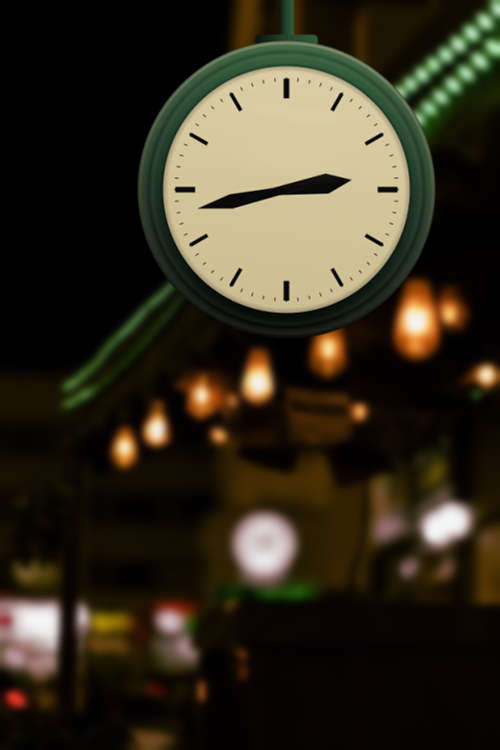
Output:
2,43
